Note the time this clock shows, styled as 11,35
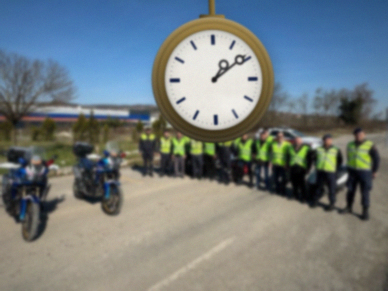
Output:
1,09
